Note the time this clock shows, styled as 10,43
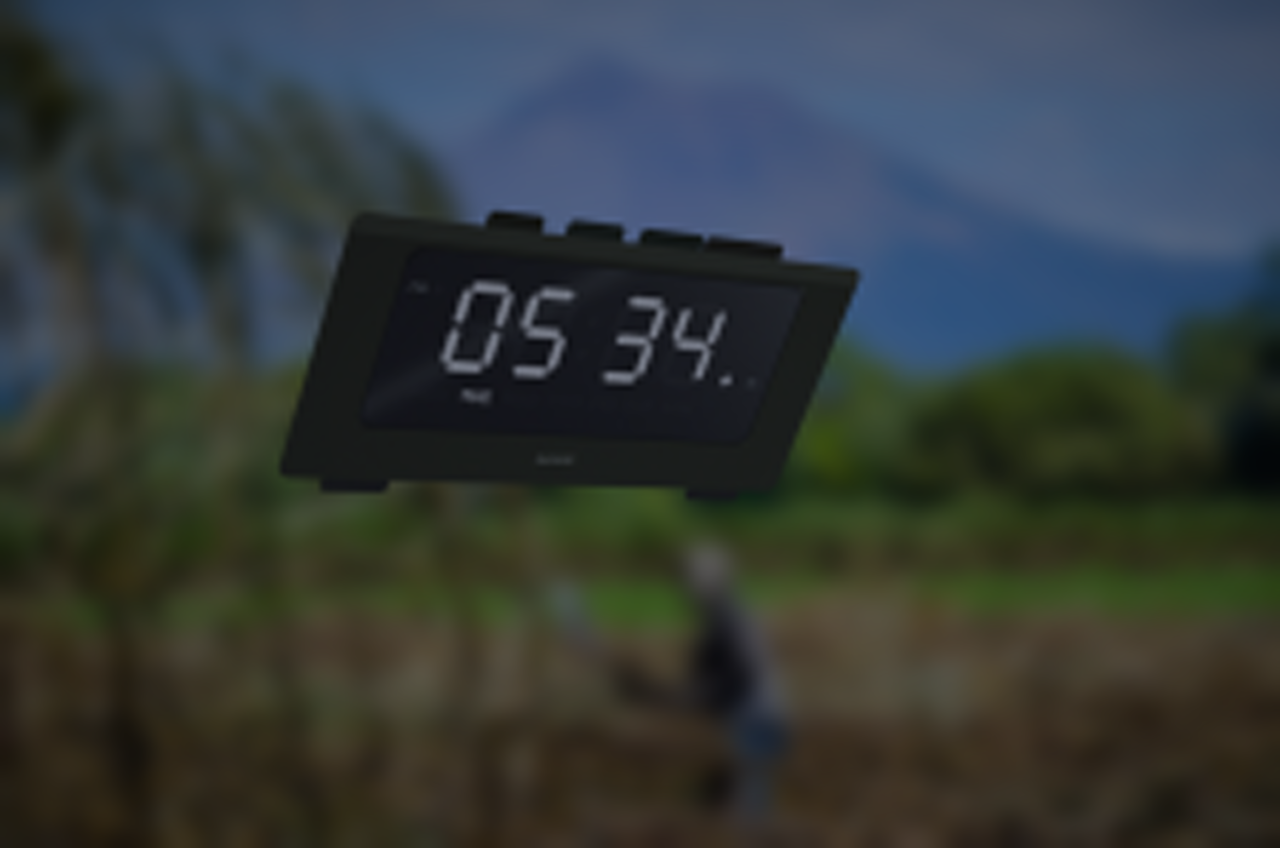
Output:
5,34
